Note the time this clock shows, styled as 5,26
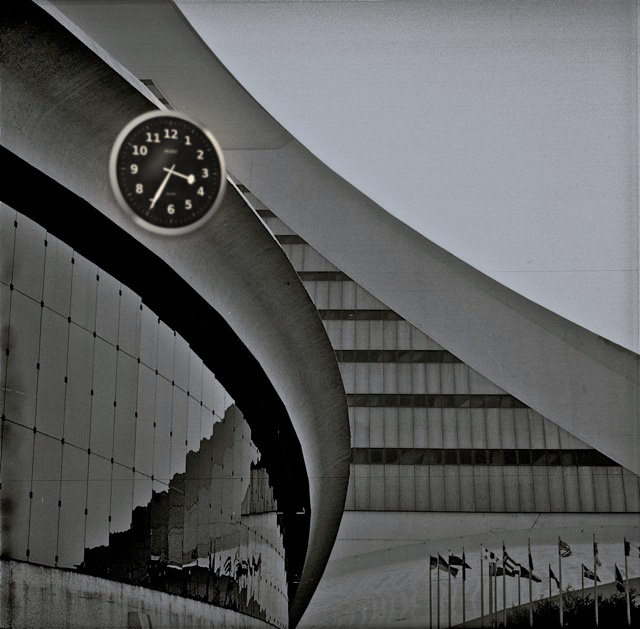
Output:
3,35
